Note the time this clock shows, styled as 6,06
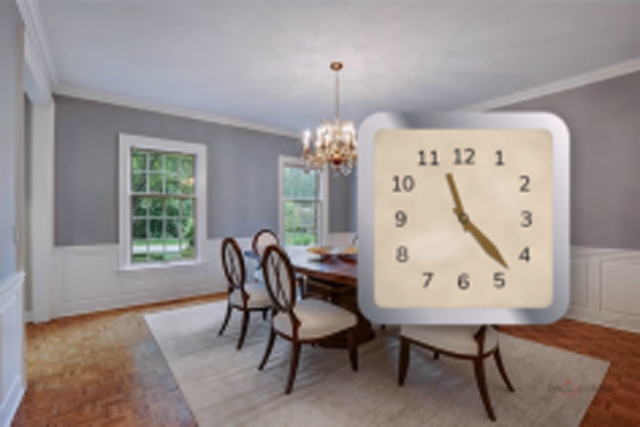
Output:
11,23
